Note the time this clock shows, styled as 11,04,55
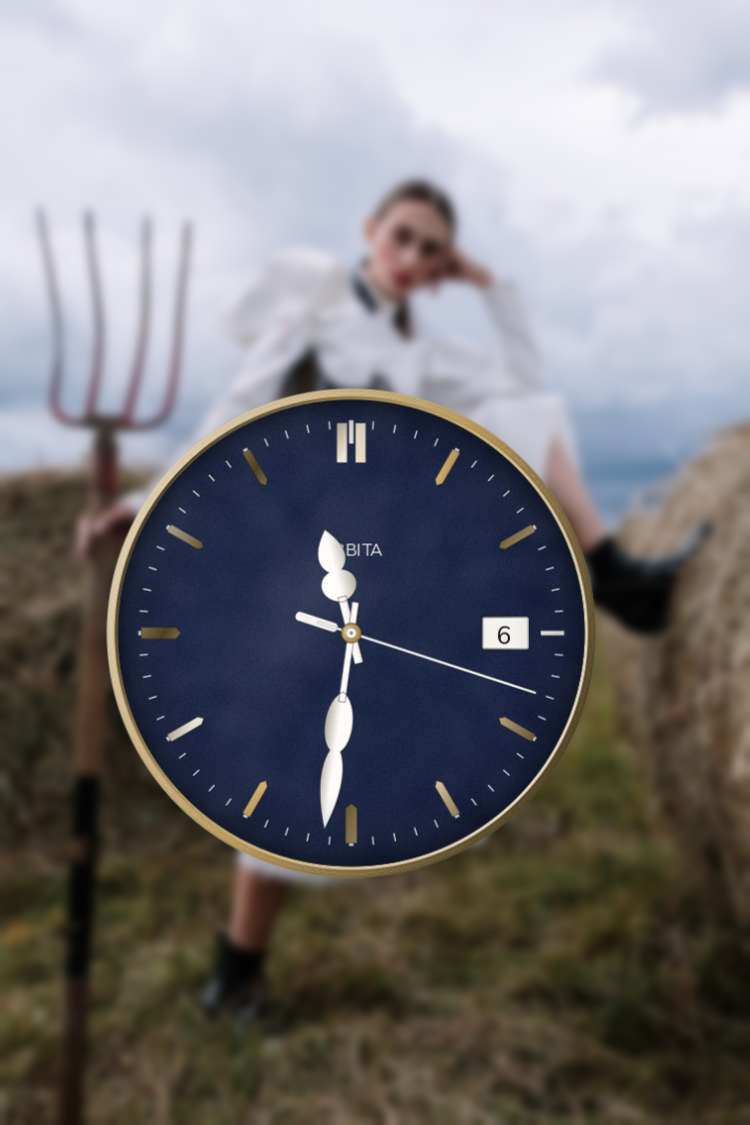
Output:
11,31,18
